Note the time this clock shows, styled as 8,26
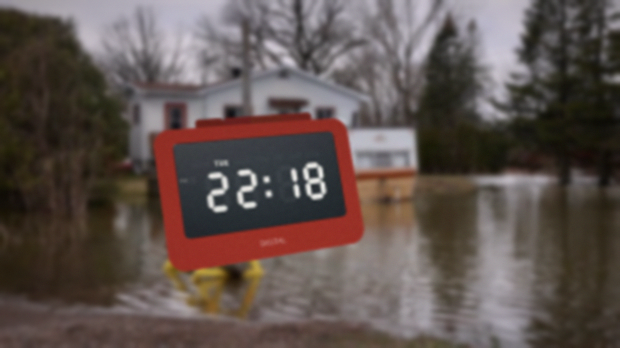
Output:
22,18
